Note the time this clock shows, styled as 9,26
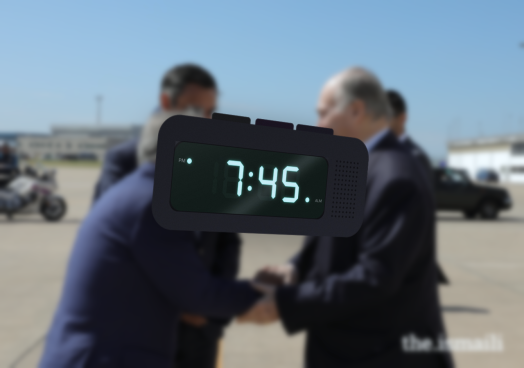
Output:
7,45
